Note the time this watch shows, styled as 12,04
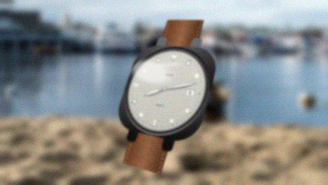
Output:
8,12
